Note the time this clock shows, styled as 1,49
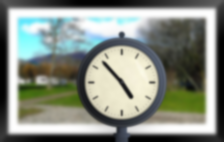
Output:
4,53
